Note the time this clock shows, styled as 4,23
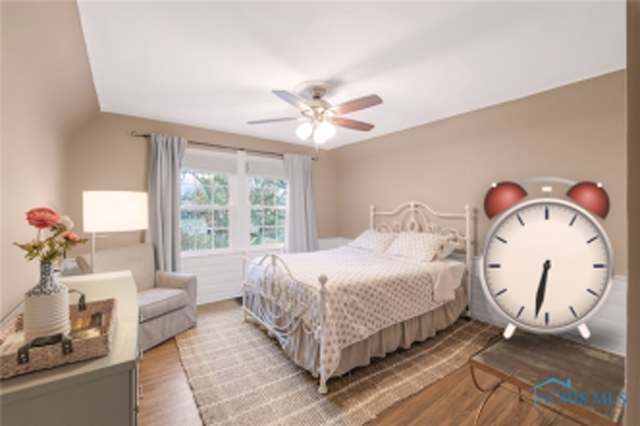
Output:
6,32
